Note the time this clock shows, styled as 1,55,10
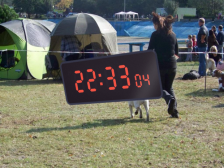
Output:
22,33,04
